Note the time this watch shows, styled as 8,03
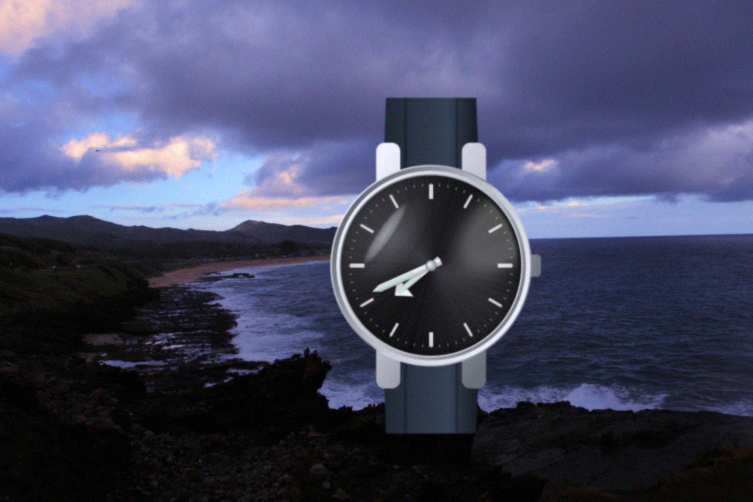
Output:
7,41
